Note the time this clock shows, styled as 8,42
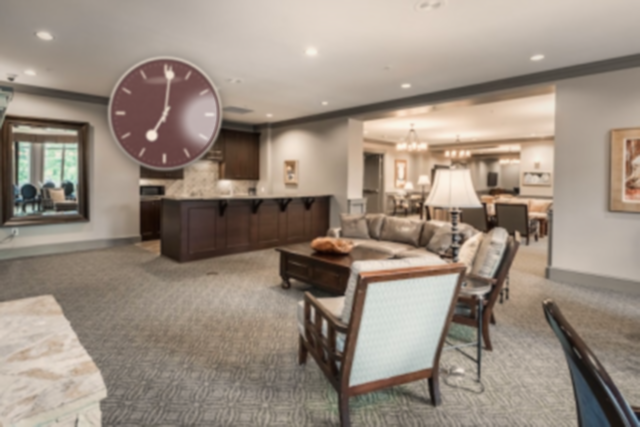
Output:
7,01
